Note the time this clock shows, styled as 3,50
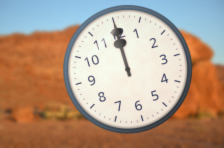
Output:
12,00
